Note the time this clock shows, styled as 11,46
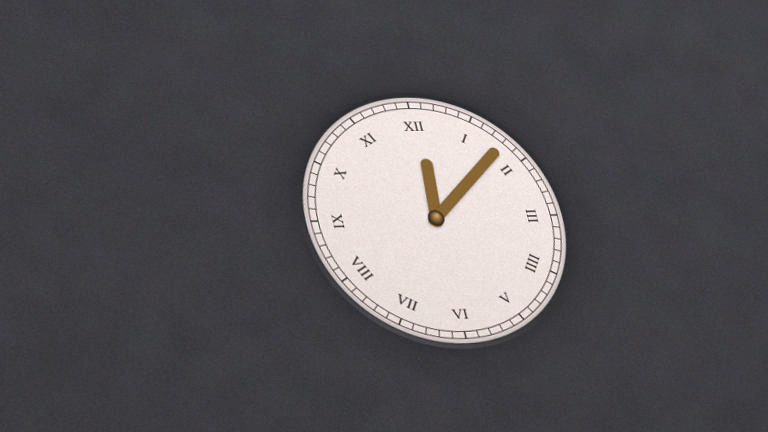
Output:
12,08
